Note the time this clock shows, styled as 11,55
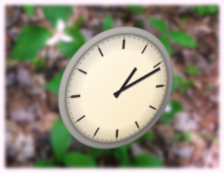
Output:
1,11
